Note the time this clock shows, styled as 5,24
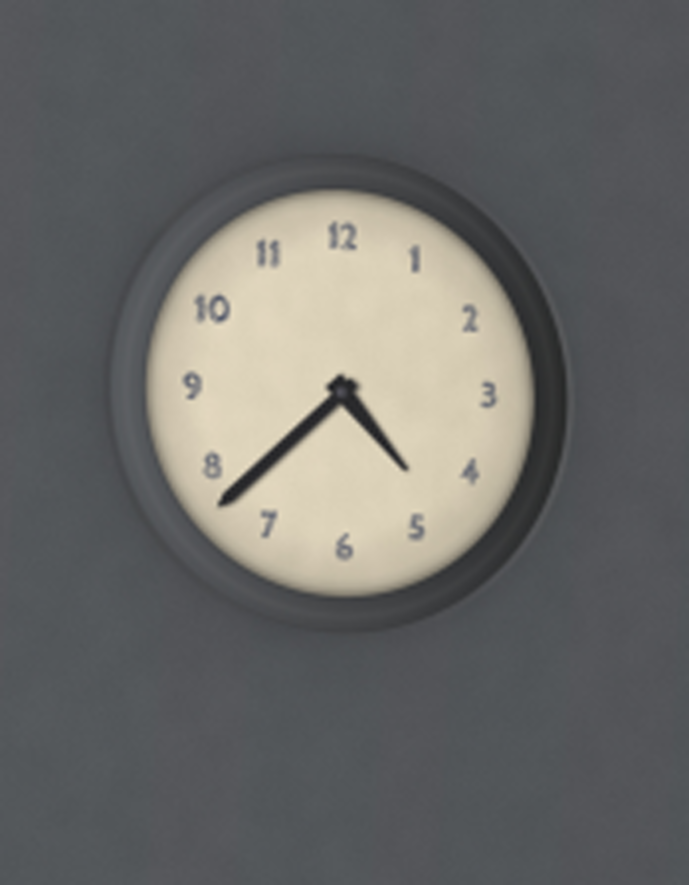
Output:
4,38
